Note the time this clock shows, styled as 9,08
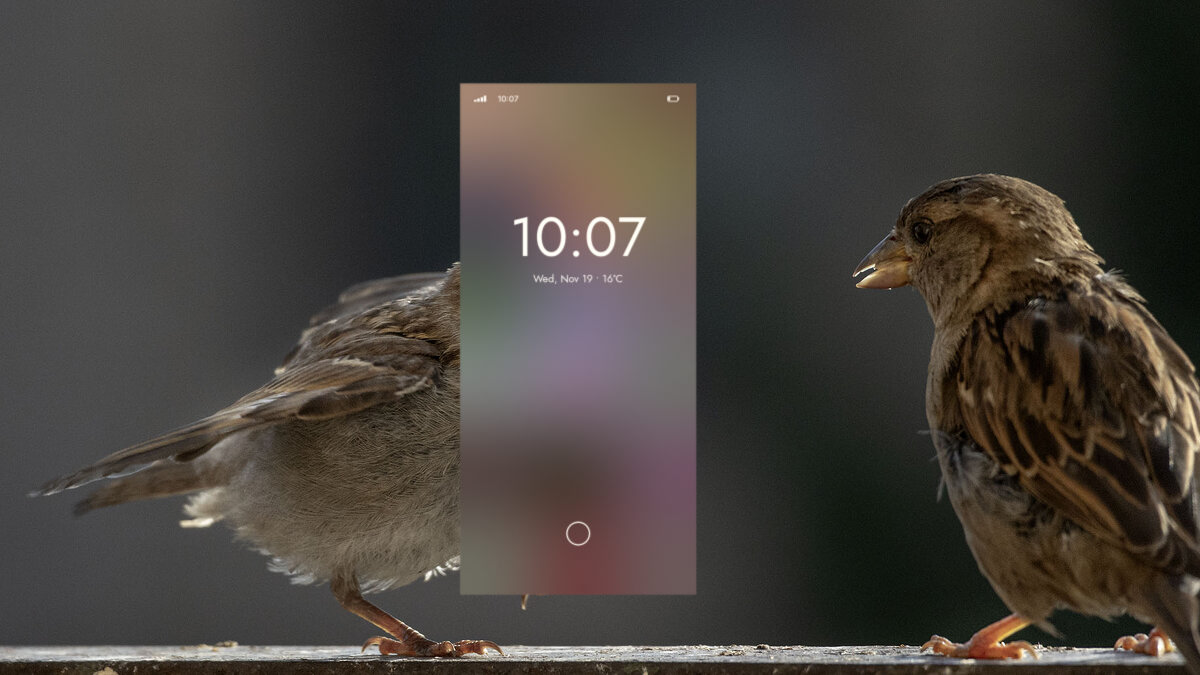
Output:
10,07
